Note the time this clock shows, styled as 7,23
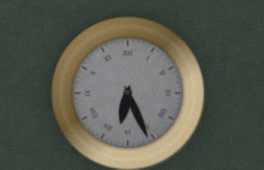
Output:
6,26
